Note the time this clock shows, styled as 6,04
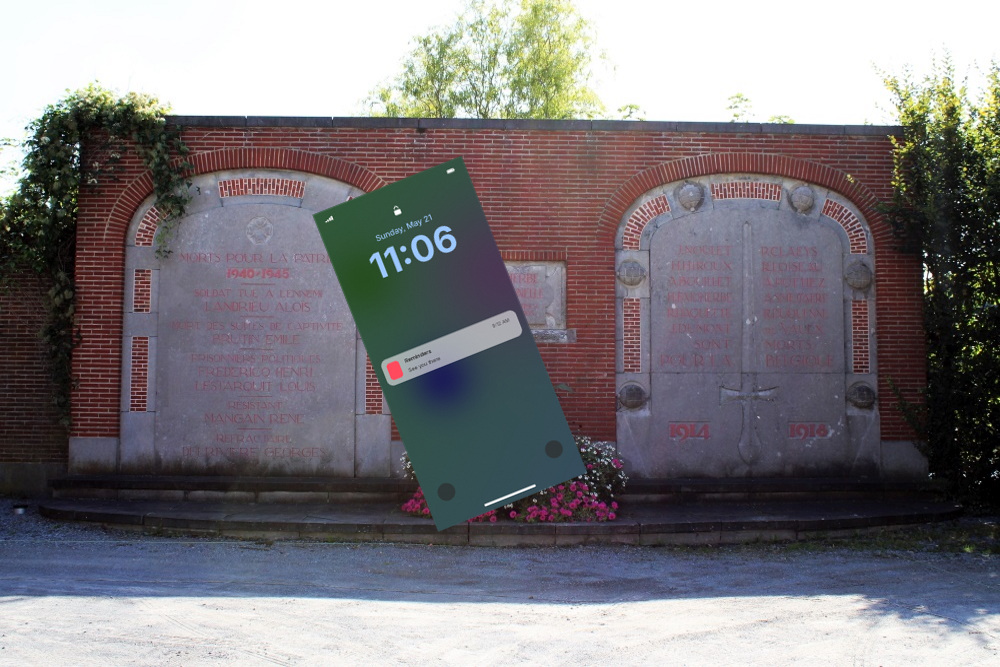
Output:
11,06
